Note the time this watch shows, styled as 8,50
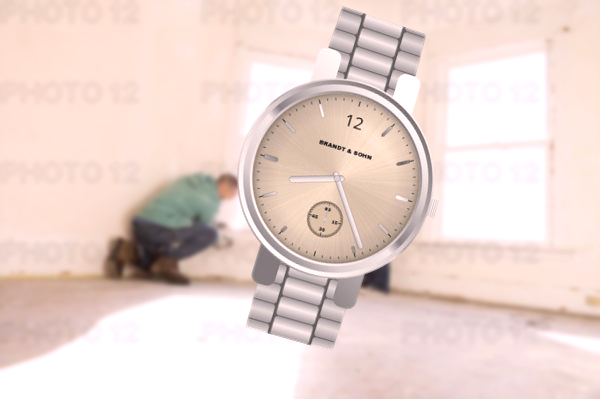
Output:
8,24
